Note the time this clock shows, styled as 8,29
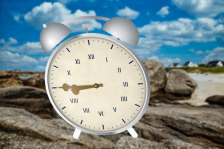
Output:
8,45
